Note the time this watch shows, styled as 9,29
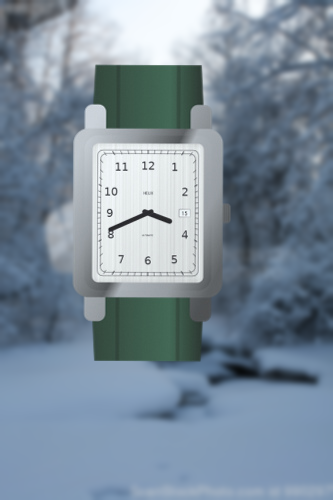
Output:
3,41
